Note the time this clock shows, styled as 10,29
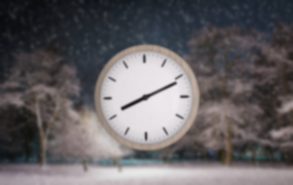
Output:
8,11
